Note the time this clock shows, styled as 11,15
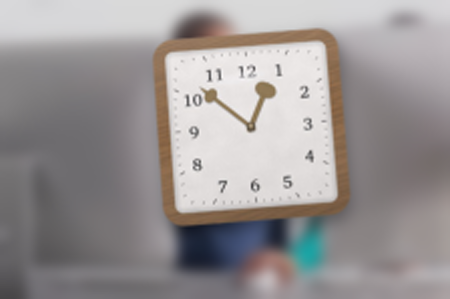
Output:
12,52
